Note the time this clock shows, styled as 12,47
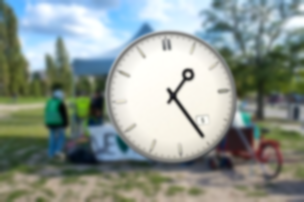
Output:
1,25
